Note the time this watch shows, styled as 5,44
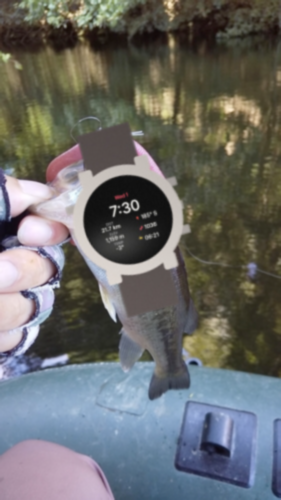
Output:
7,30
